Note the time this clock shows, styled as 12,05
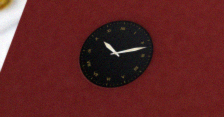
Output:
10,12
